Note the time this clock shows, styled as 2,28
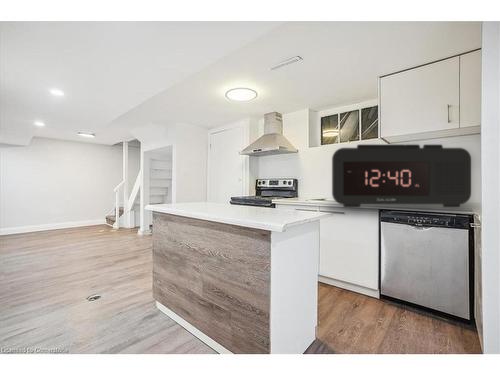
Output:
12,40
